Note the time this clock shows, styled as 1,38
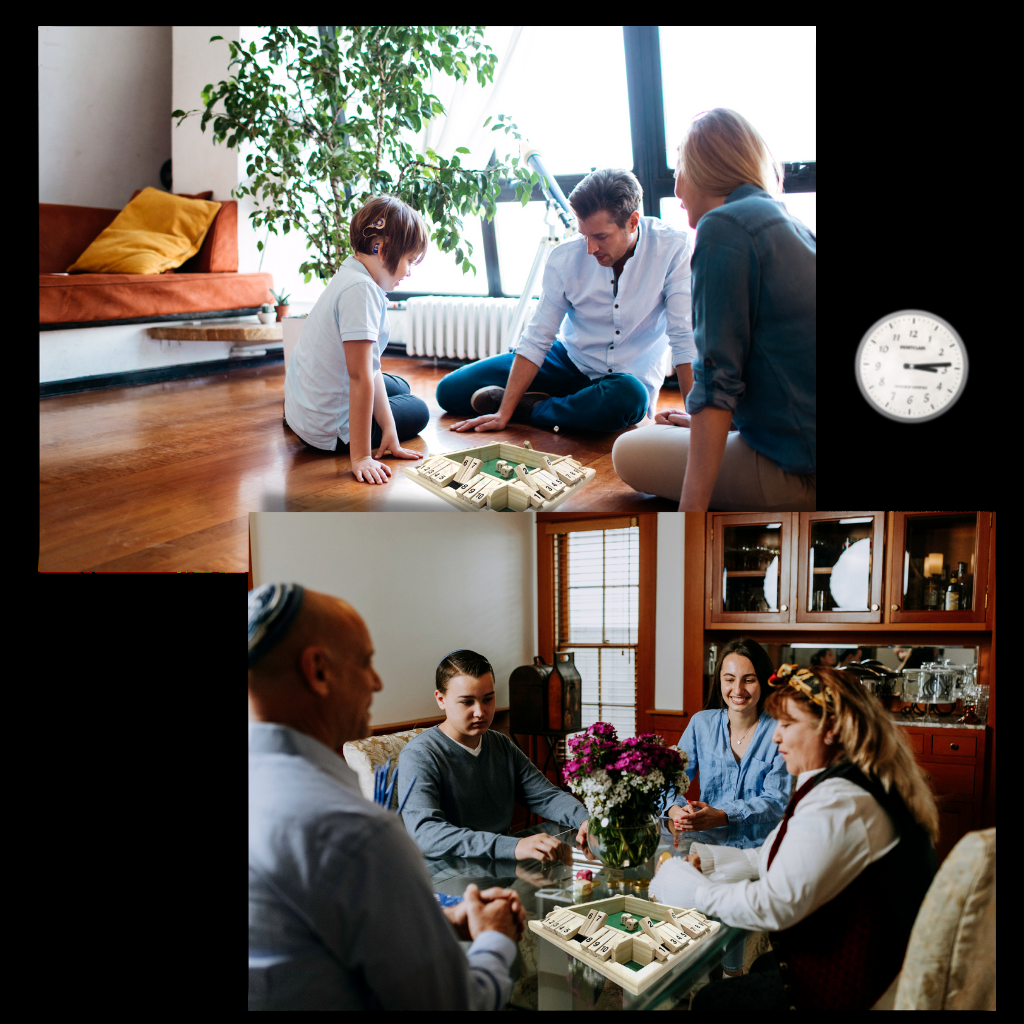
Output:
3,14
